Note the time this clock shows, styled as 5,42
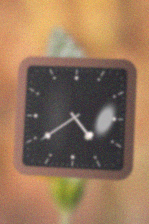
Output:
4,39
